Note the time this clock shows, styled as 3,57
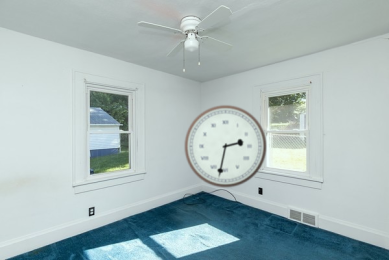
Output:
2,32
